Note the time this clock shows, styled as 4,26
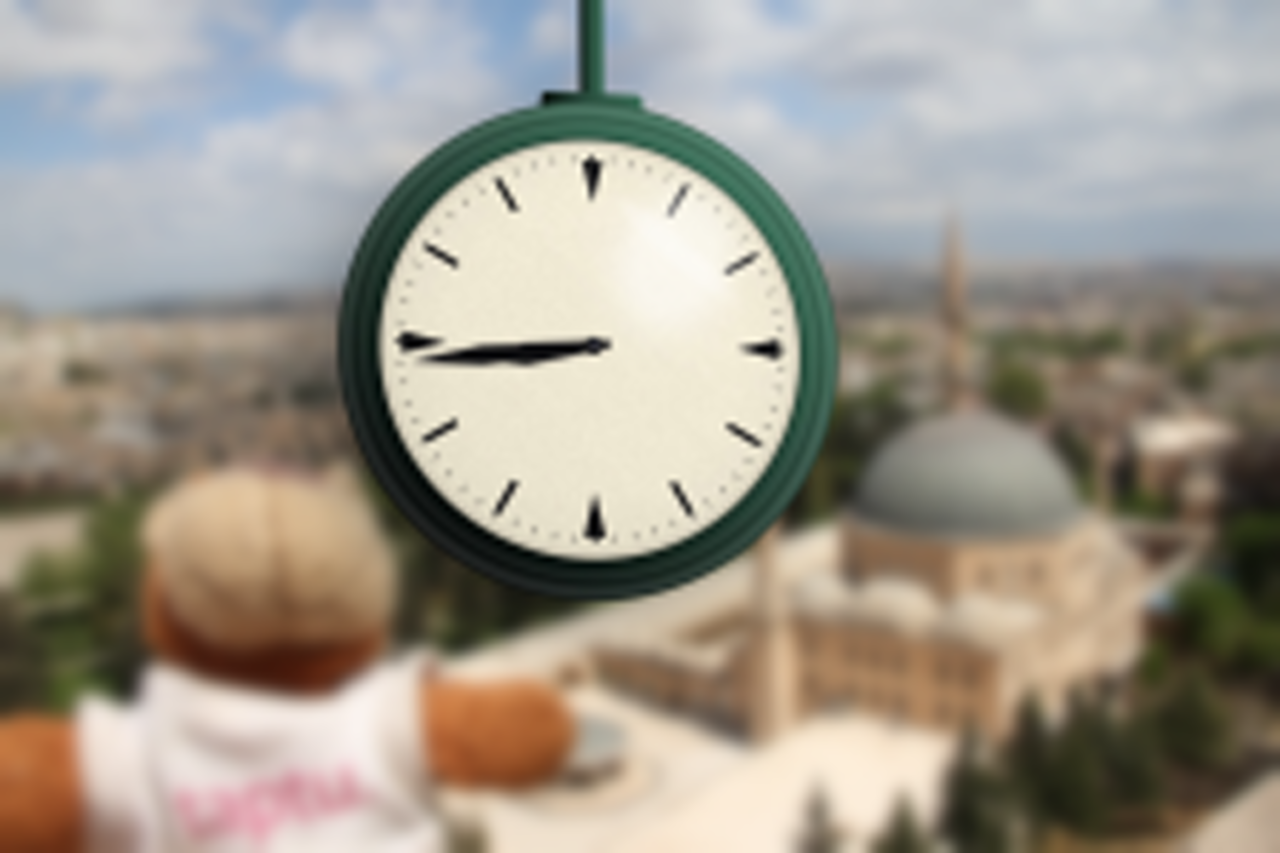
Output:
8,44
